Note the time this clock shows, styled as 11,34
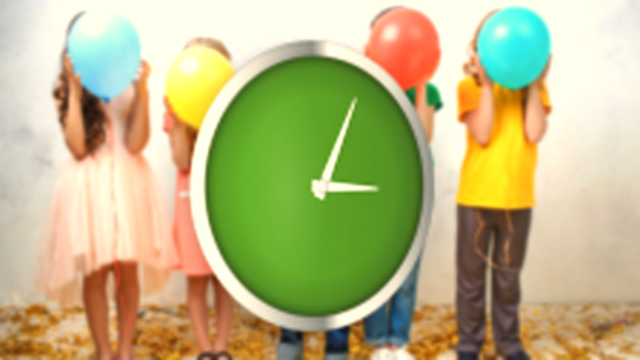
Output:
3,04
